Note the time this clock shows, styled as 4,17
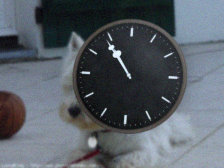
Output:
10,54
